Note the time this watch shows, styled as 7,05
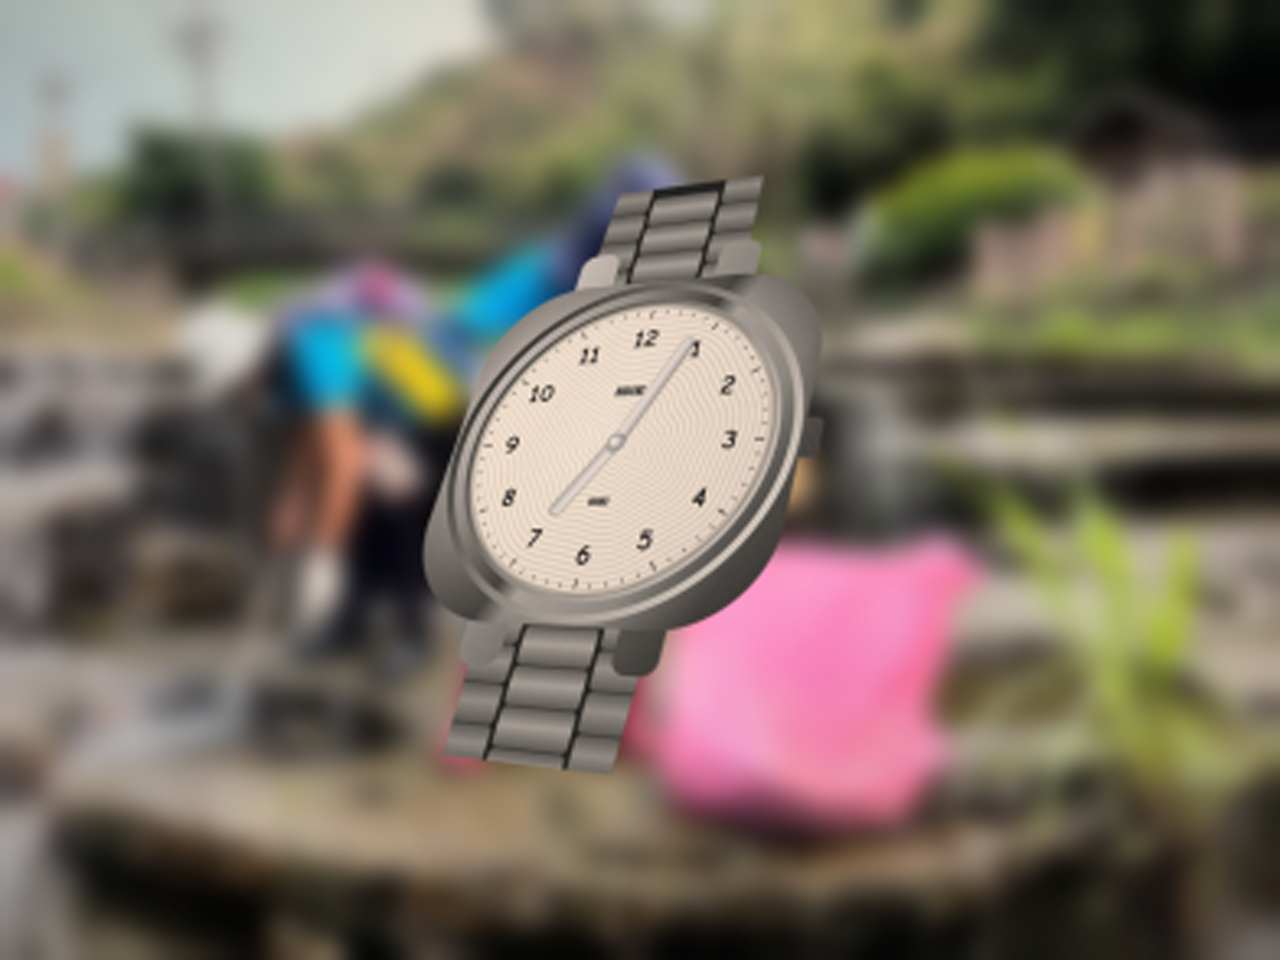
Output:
7,04
